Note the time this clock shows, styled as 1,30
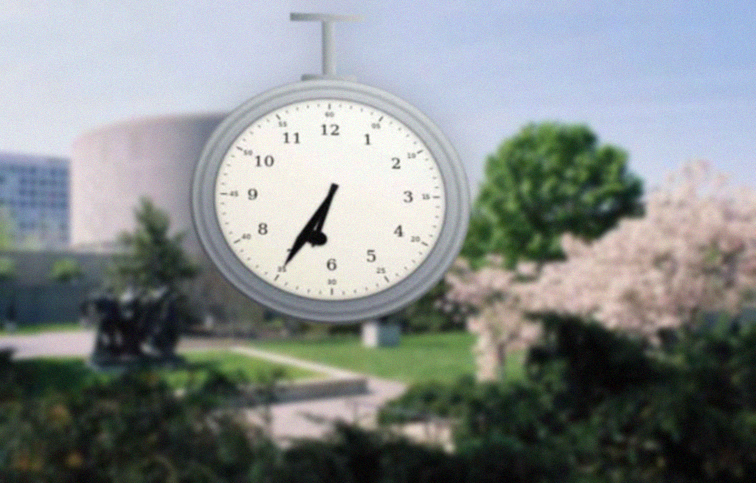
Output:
6,35
